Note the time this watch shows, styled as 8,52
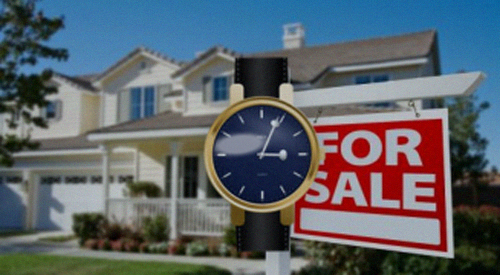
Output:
3,04
